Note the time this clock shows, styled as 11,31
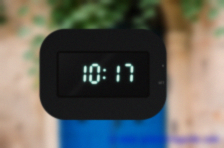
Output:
10,17
